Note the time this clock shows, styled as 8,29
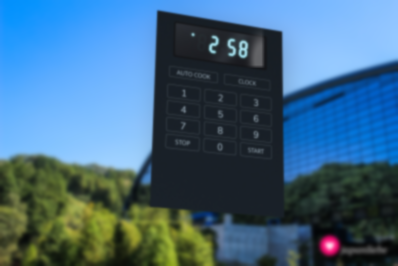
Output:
2,58
